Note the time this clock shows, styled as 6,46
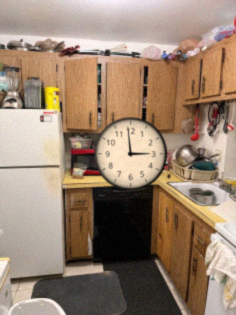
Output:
2,59
